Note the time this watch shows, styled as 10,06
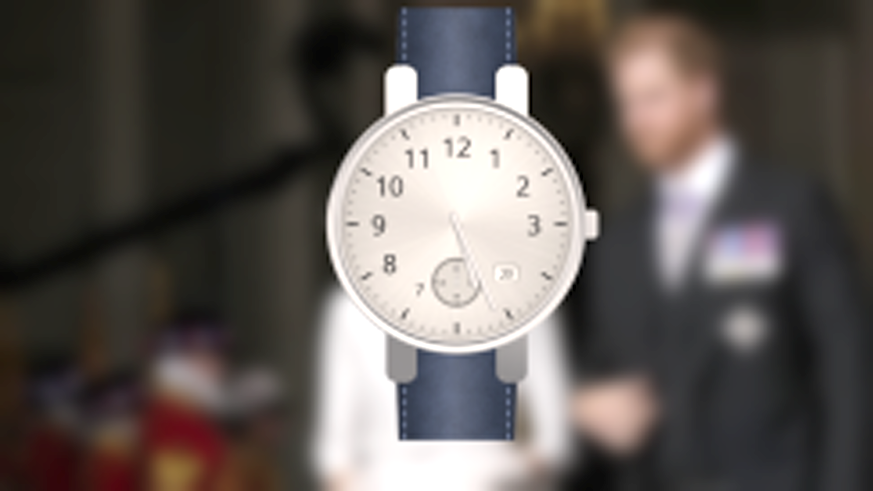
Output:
5,26
